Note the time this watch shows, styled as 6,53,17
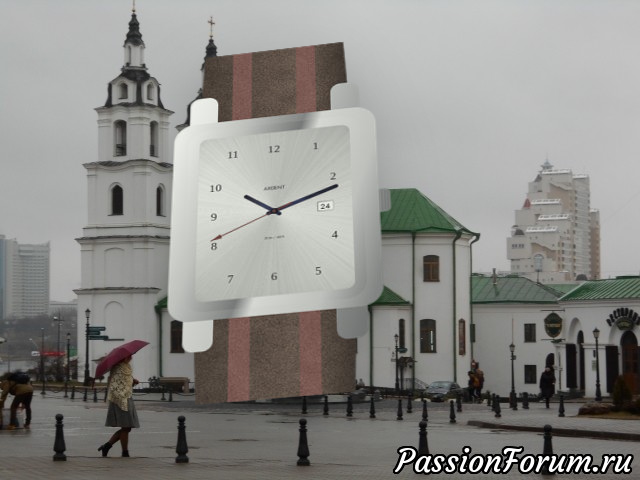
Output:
10,11,41
